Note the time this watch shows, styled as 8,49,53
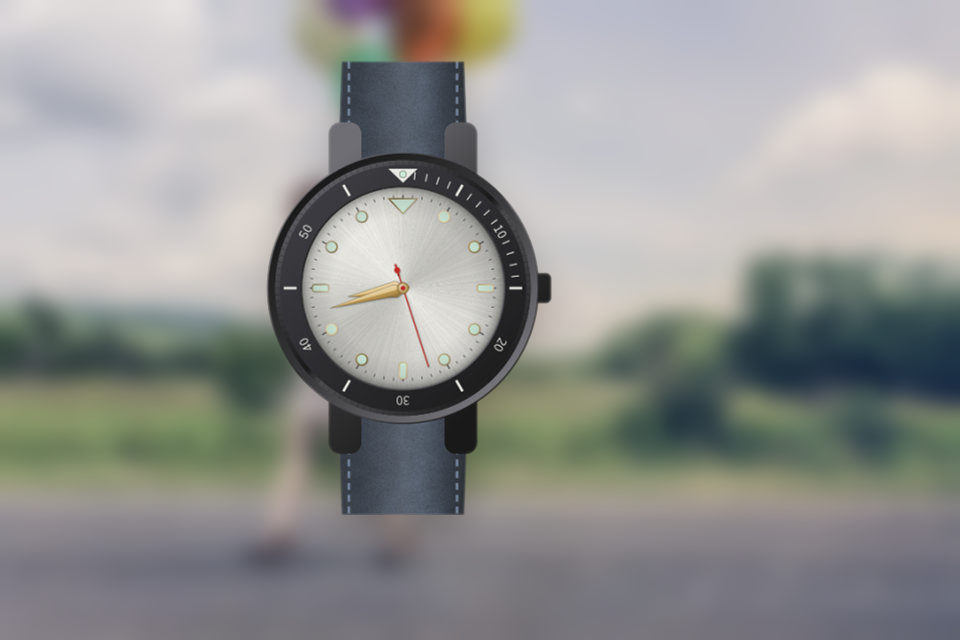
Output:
8,42,27
